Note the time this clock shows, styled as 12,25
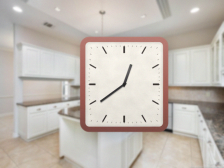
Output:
12,39
